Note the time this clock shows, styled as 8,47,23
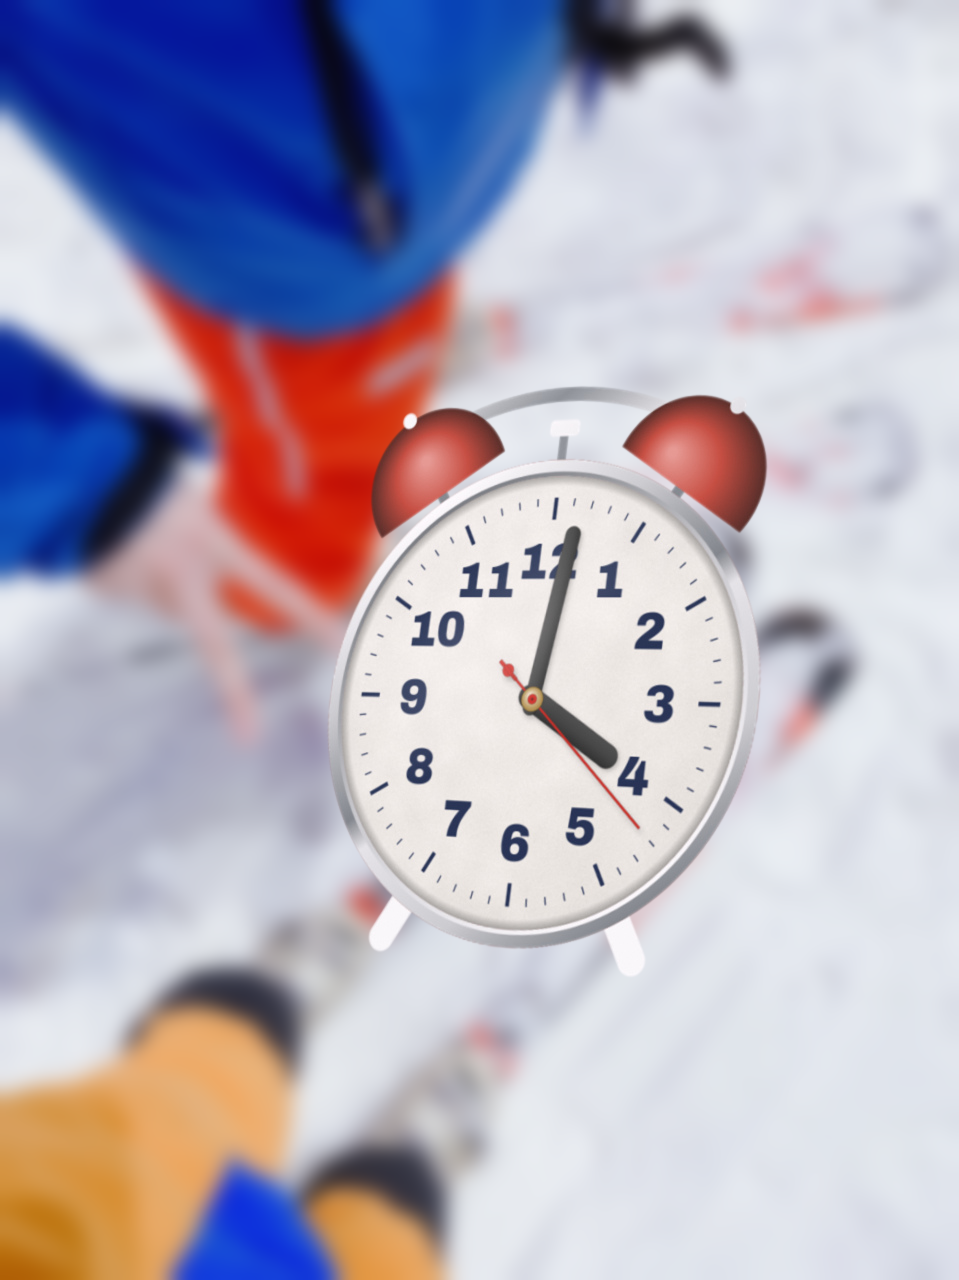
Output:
4,01,22
